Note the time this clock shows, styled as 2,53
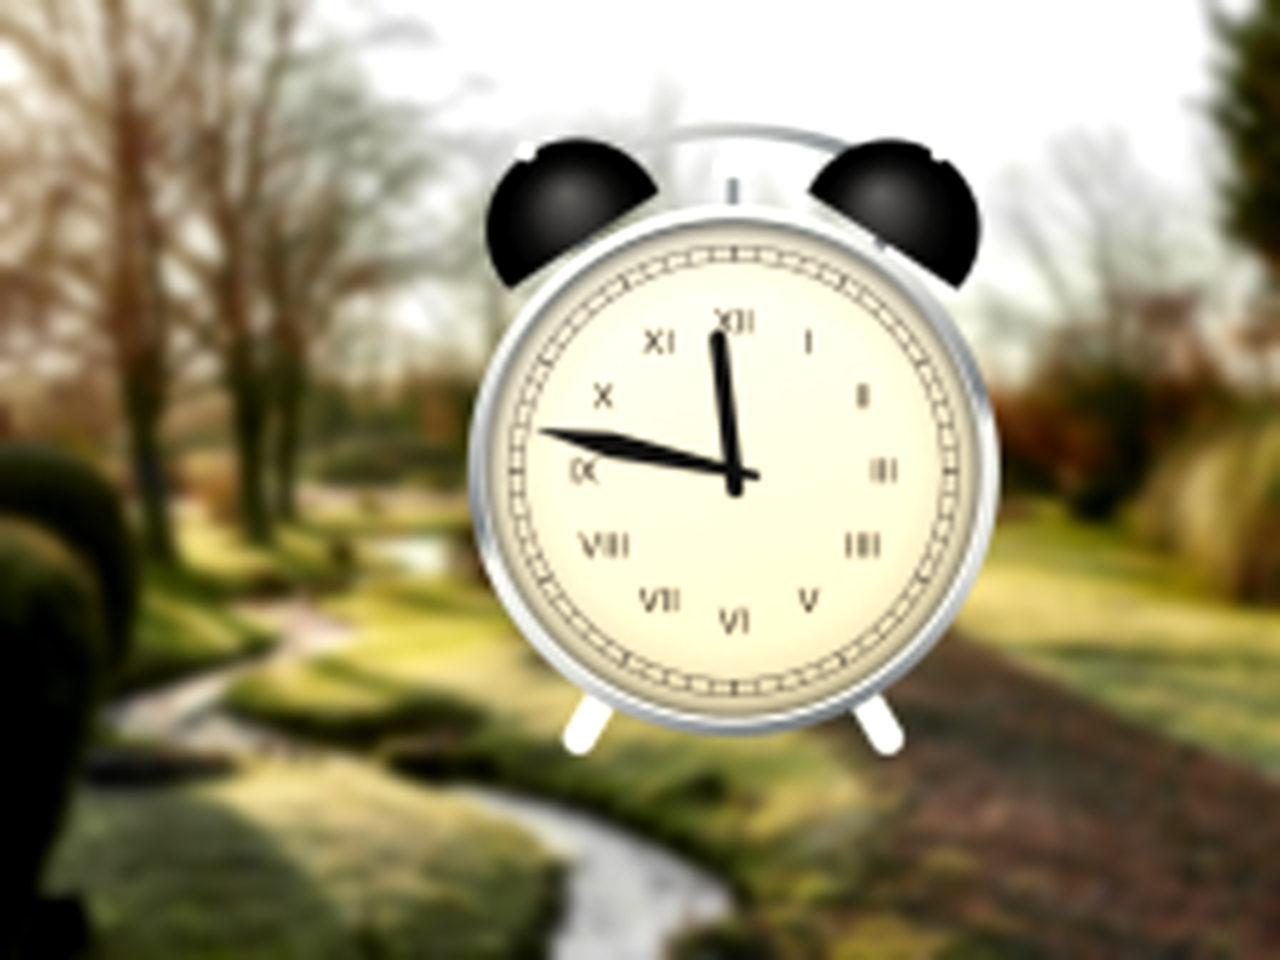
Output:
11,47
